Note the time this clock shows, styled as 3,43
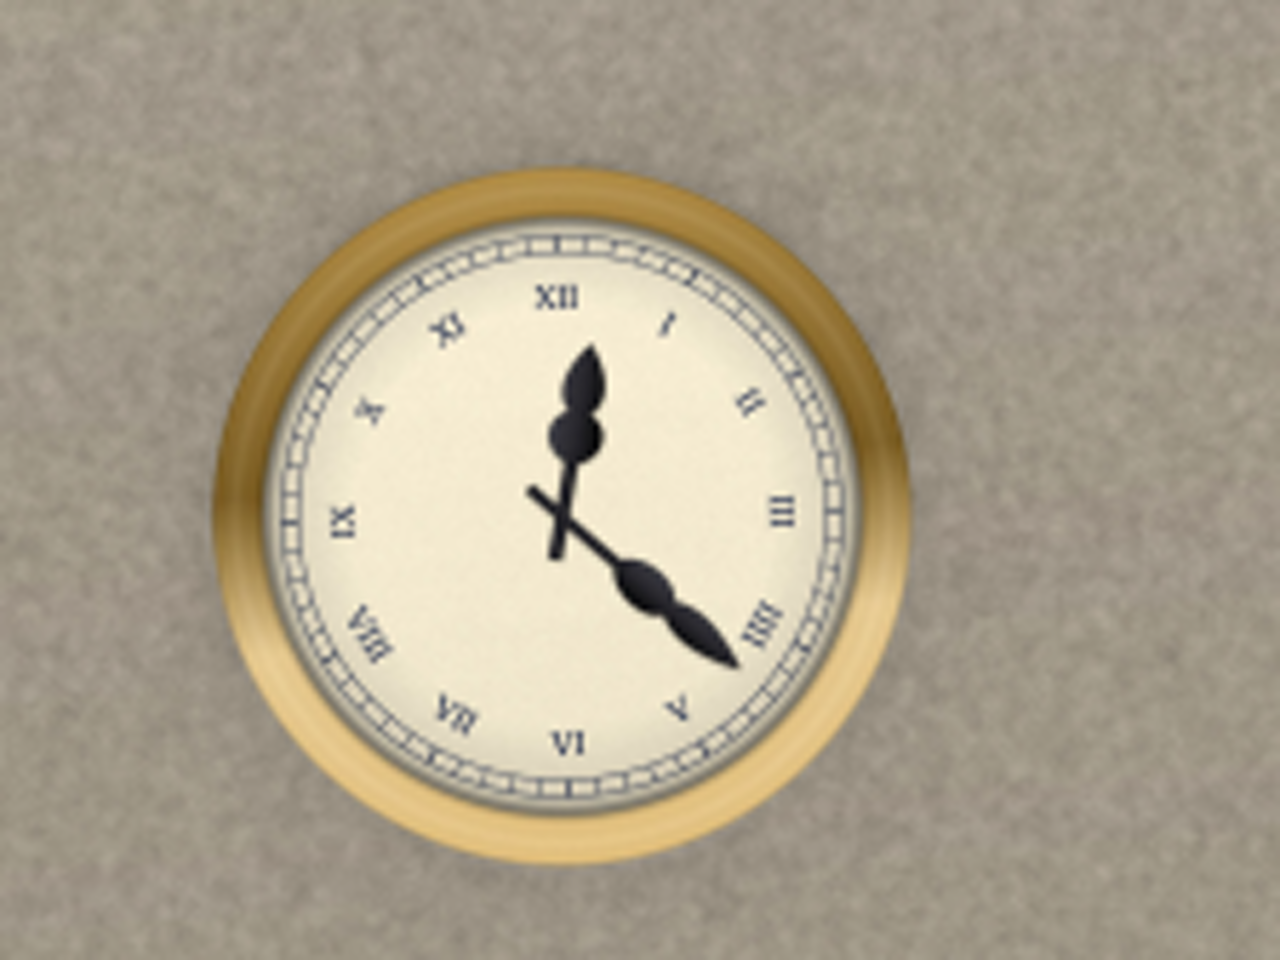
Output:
12,22
